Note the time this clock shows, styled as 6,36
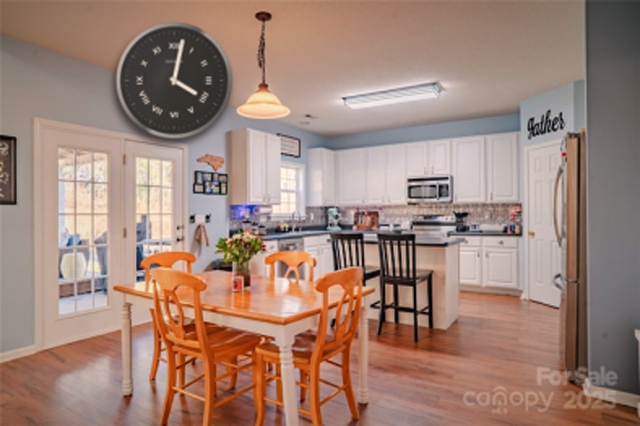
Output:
4,02
